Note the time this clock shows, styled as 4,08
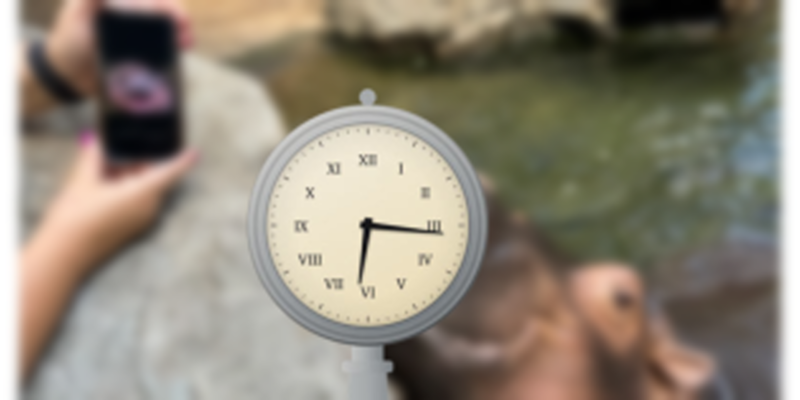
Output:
6,16
